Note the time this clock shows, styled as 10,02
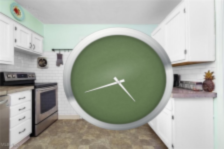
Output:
4,42
